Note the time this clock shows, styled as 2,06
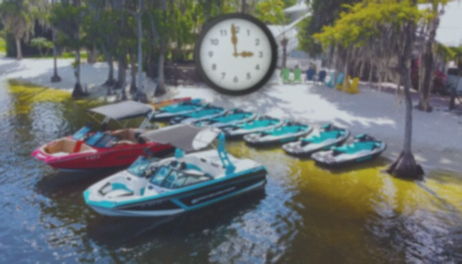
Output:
2,59
